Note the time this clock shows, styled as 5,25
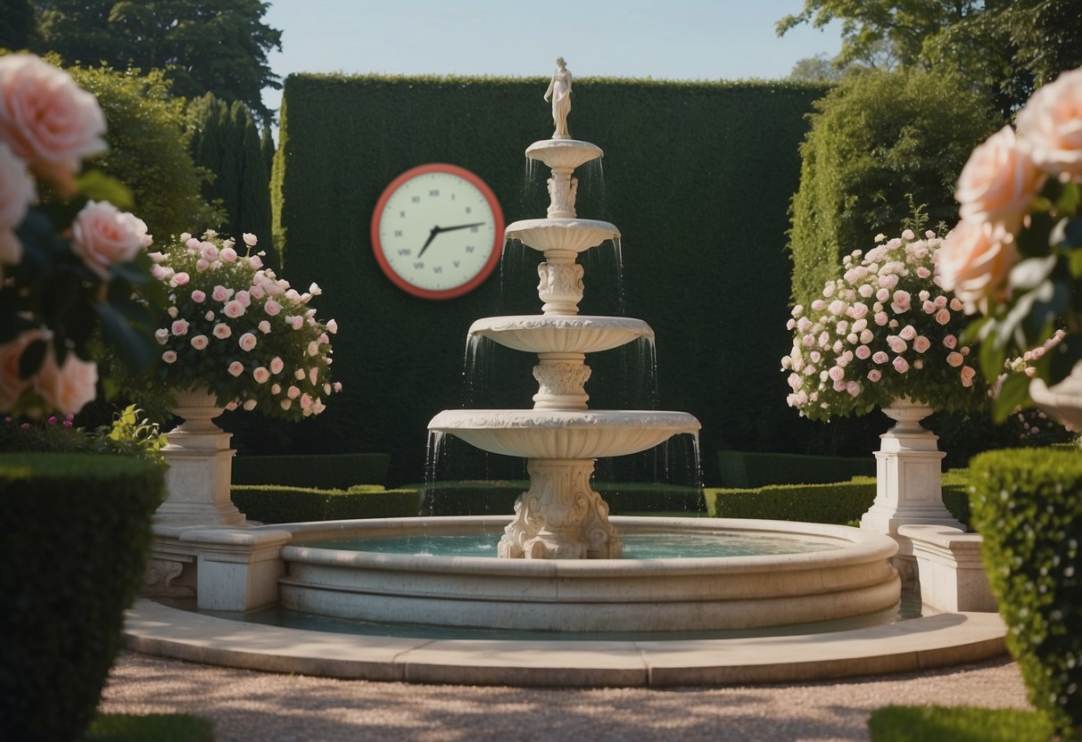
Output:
7,14
